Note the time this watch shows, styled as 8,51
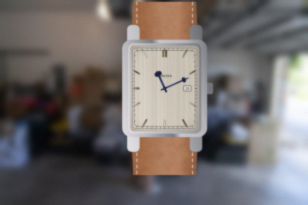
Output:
11,11
